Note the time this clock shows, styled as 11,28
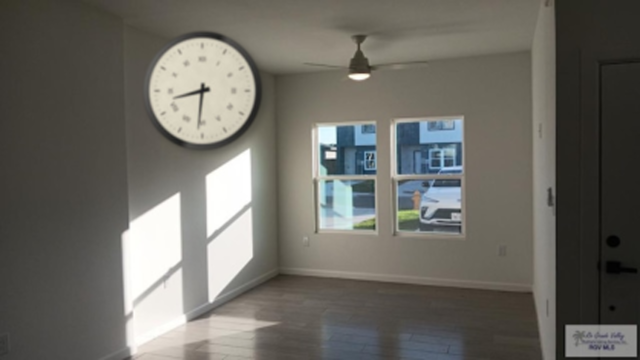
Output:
8,31
